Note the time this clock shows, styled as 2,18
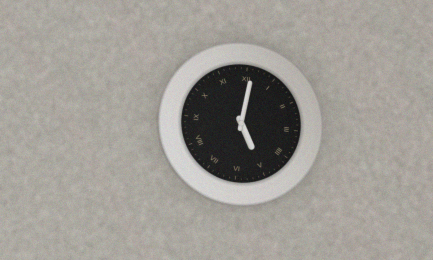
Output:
5,01
